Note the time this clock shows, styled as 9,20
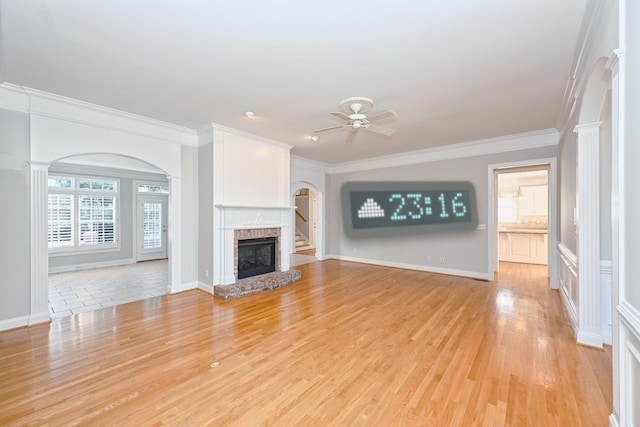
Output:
23,16
